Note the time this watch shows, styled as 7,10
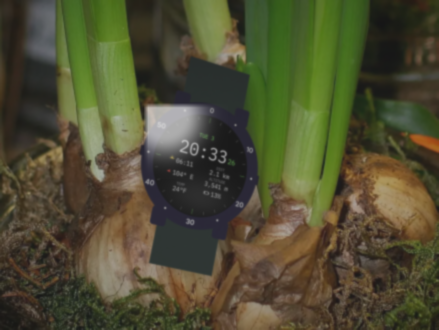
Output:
20,33
